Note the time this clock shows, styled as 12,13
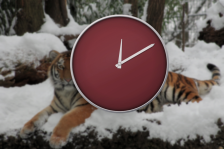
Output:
12,10
